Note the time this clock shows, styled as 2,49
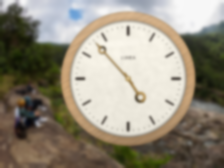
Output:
4,53
